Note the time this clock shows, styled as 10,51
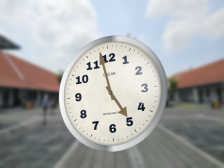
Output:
4,58
